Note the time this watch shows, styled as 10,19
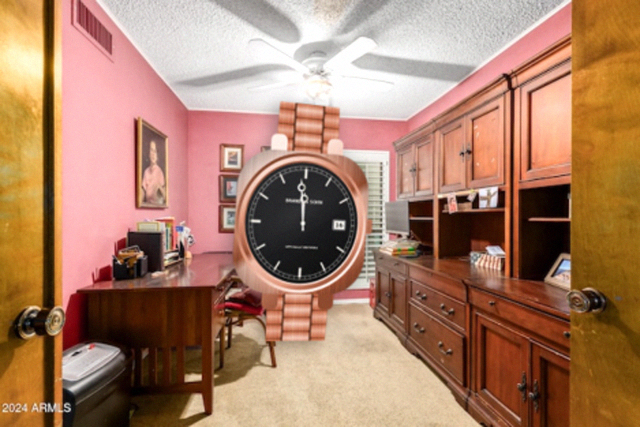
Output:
11,59
